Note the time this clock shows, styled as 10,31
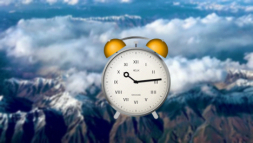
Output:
10,14
